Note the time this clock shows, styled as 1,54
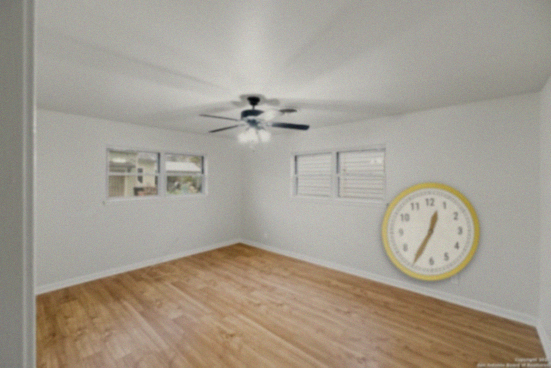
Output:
12,35
